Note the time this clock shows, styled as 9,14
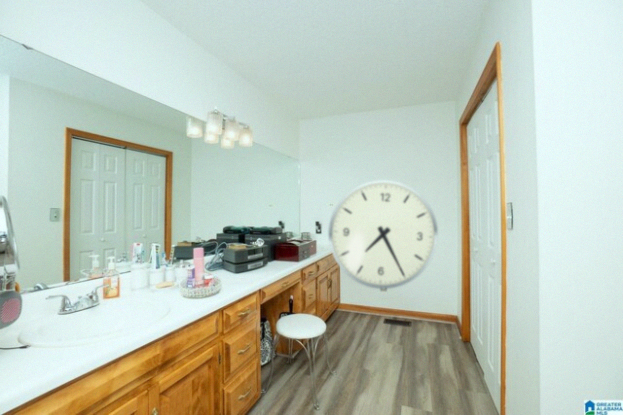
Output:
7,25
